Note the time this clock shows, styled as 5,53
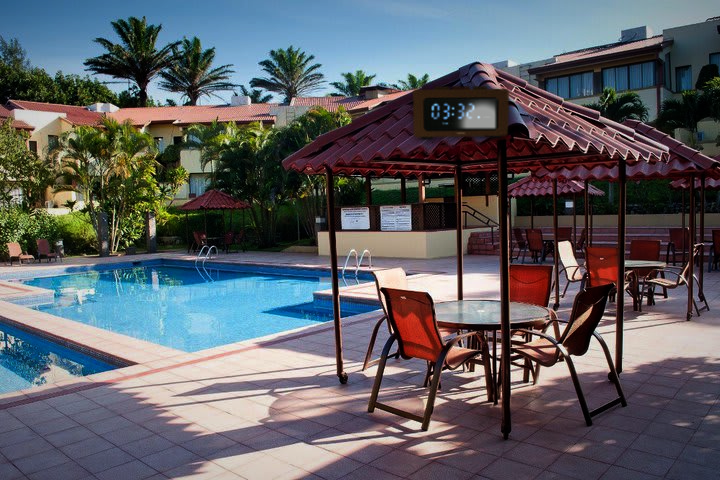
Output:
3,32
